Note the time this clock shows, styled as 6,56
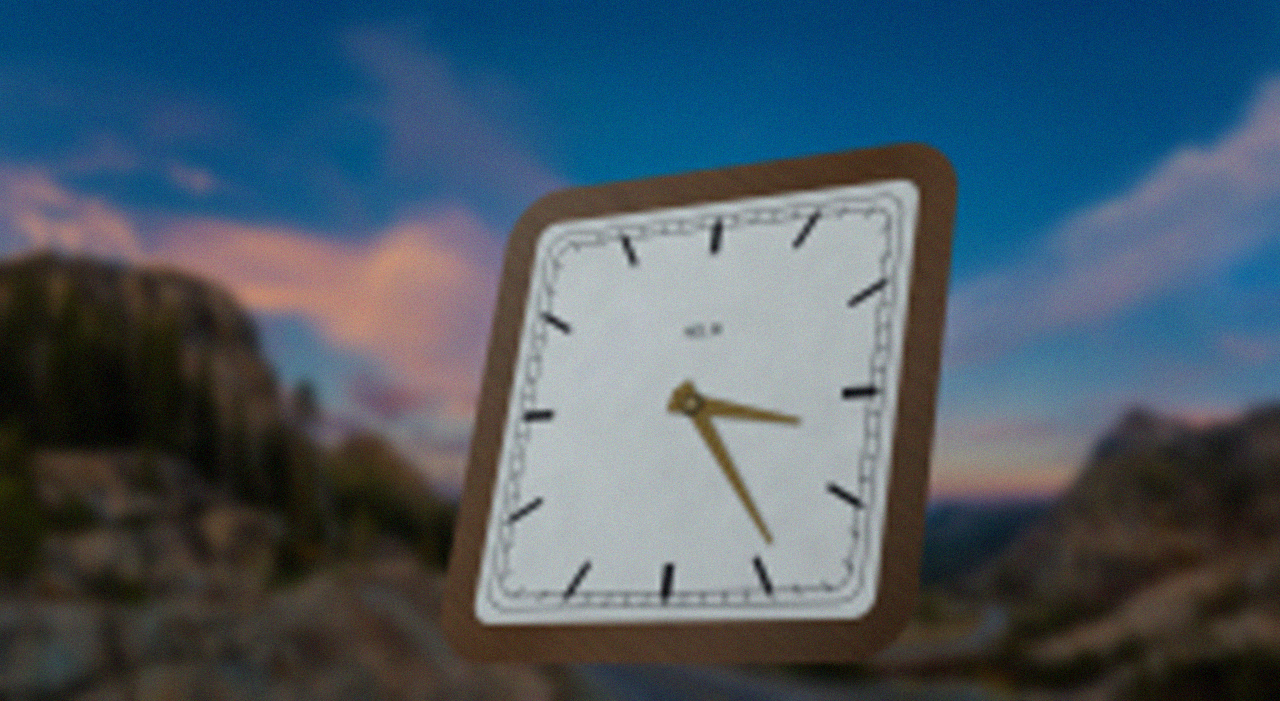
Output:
3,24
